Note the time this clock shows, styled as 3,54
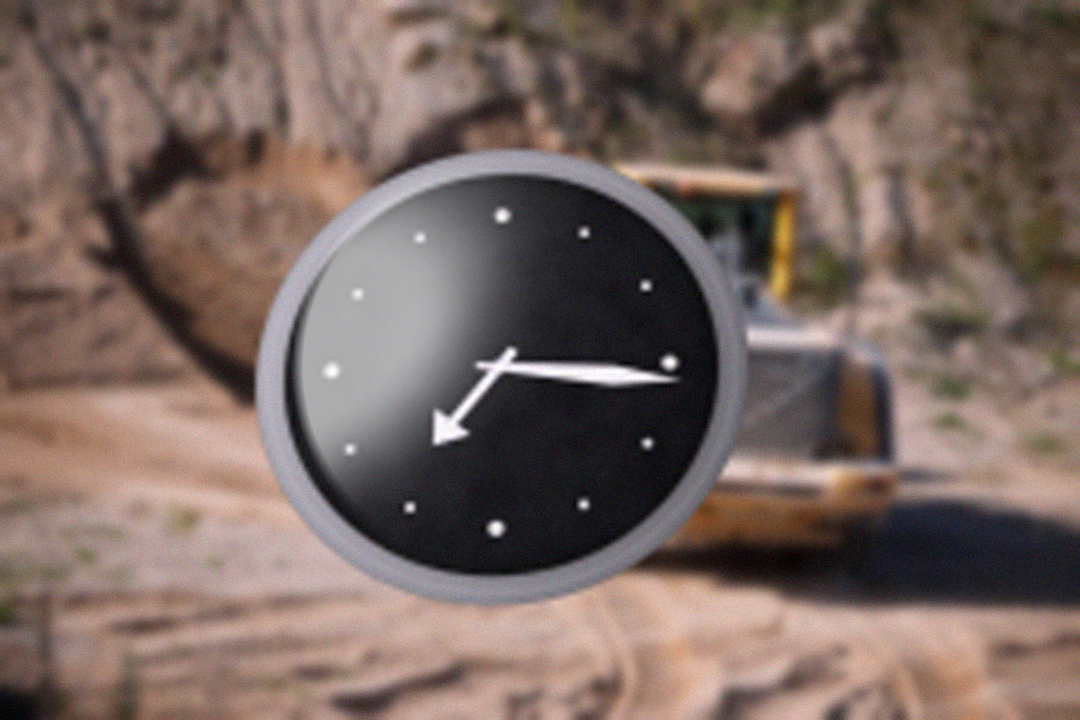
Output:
7,16
